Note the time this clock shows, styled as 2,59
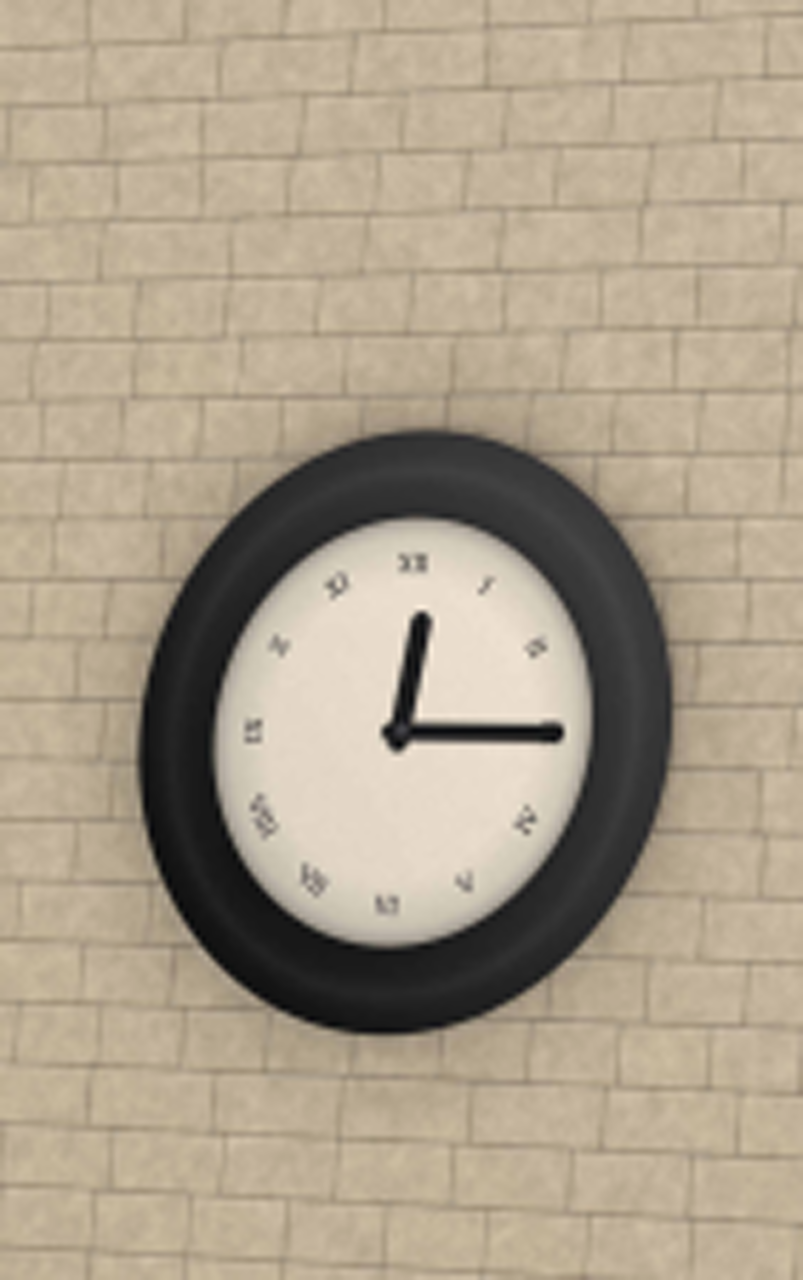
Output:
12,15
